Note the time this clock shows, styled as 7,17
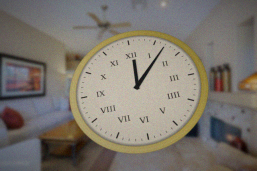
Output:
12,07
